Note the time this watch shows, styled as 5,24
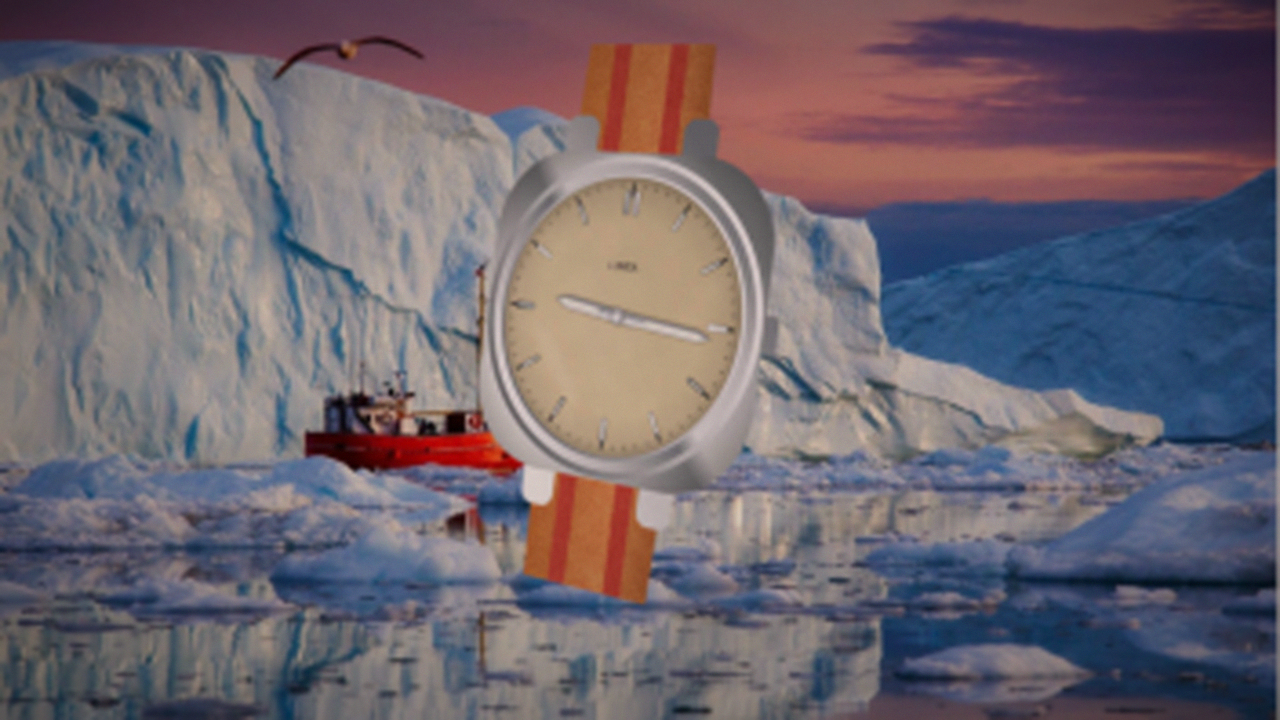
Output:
9,16
